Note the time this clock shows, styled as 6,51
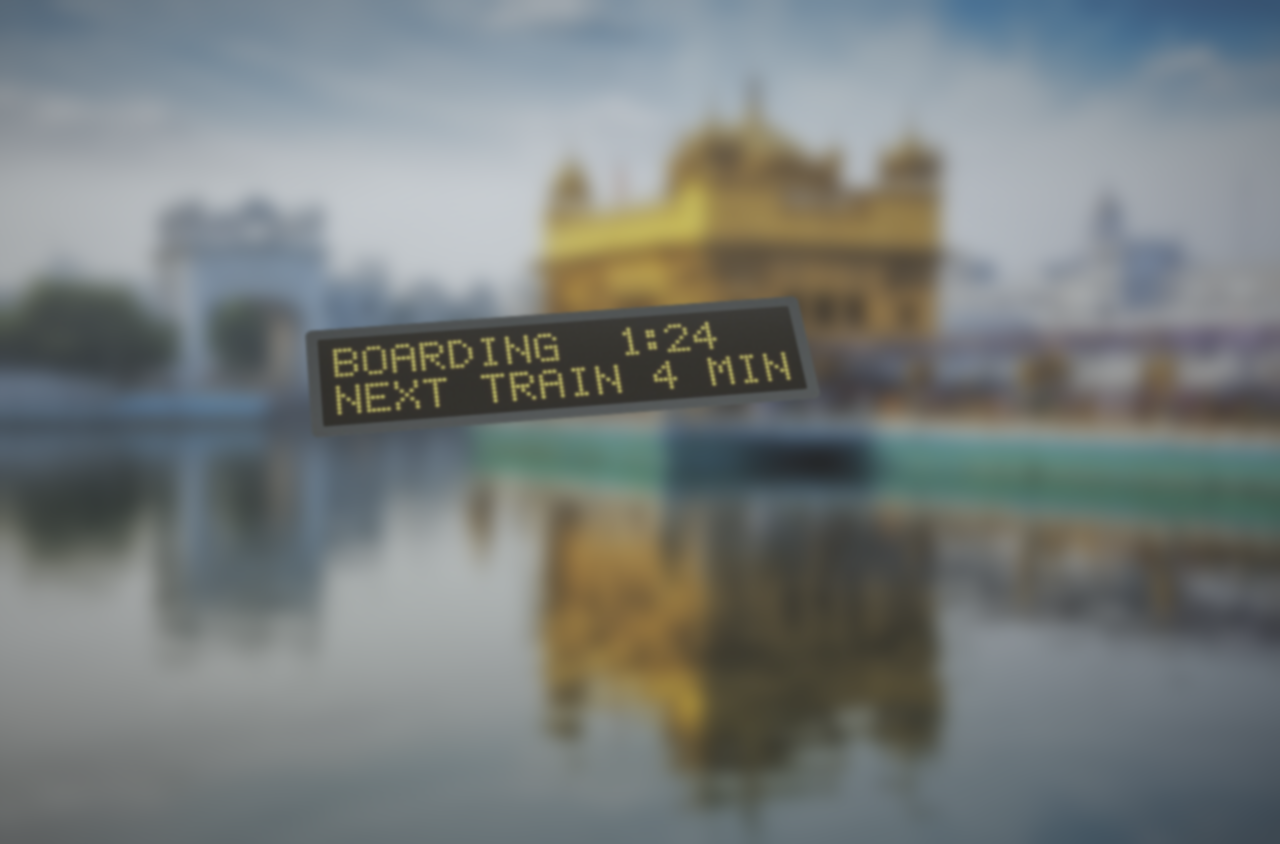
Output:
1,24
